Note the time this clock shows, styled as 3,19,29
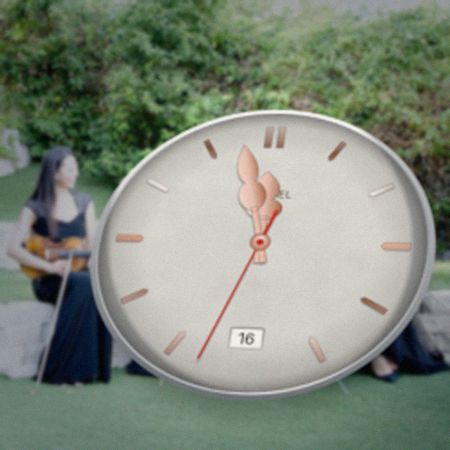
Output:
11,57,33
